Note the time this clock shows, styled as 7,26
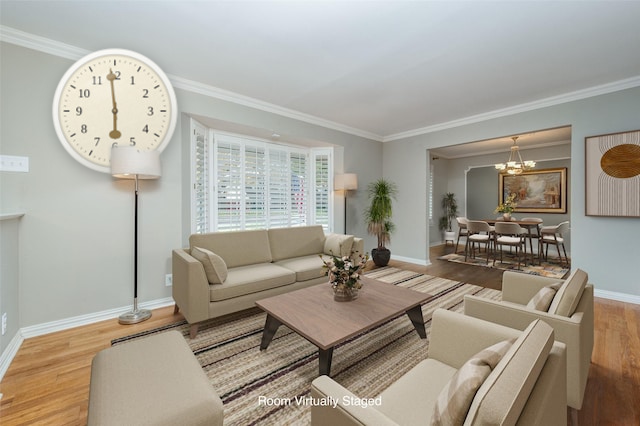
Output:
5,59
